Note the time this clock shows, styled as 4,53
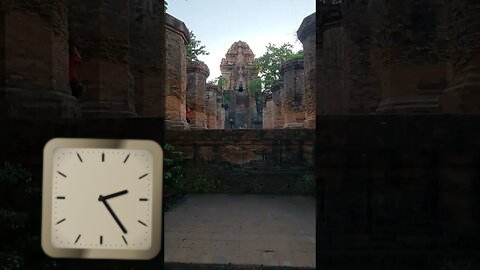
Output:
2,24
